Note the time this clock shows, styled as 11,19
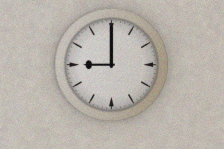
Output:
9,00
